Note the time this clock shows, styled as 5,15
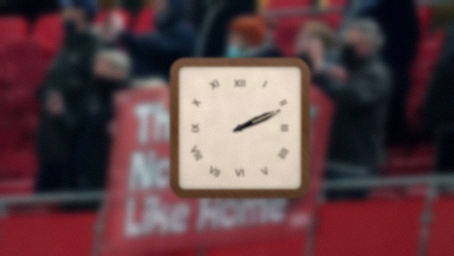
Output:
2,11
